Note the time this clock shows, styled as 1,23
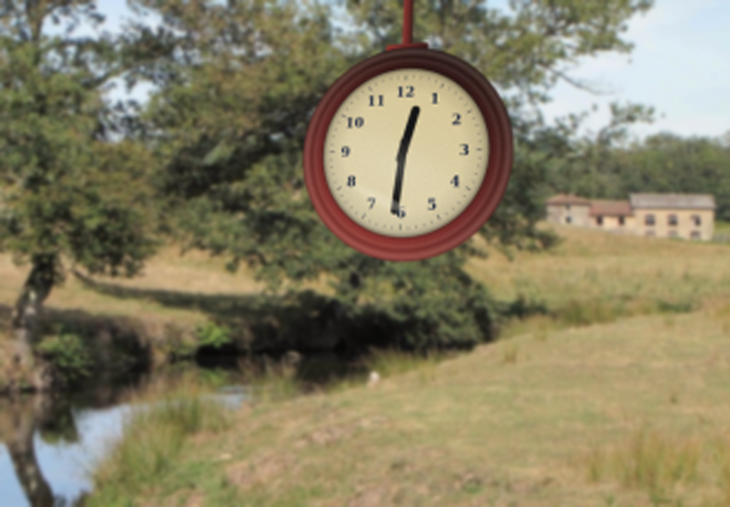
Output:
12,31
